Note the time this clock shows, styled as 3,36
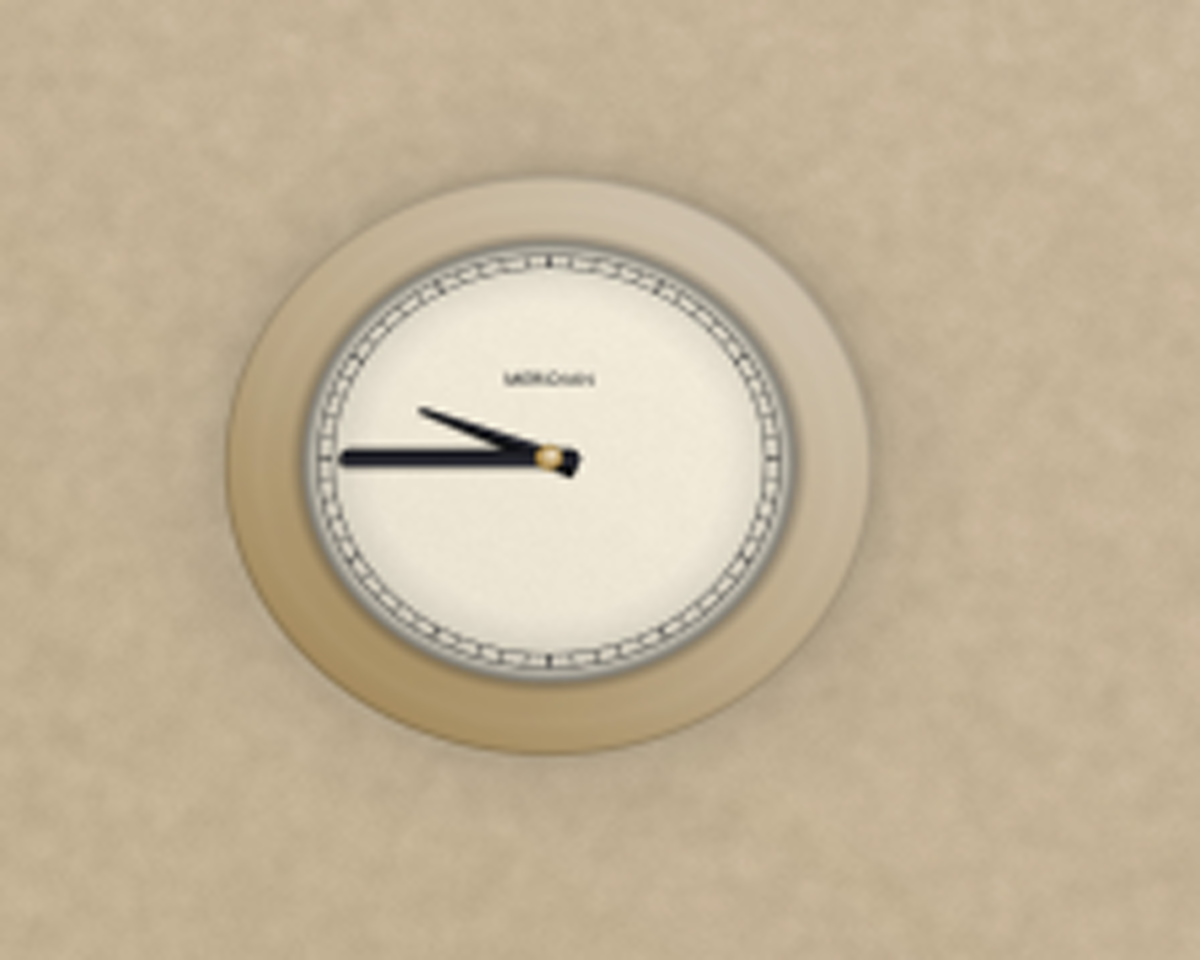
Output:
9,45
